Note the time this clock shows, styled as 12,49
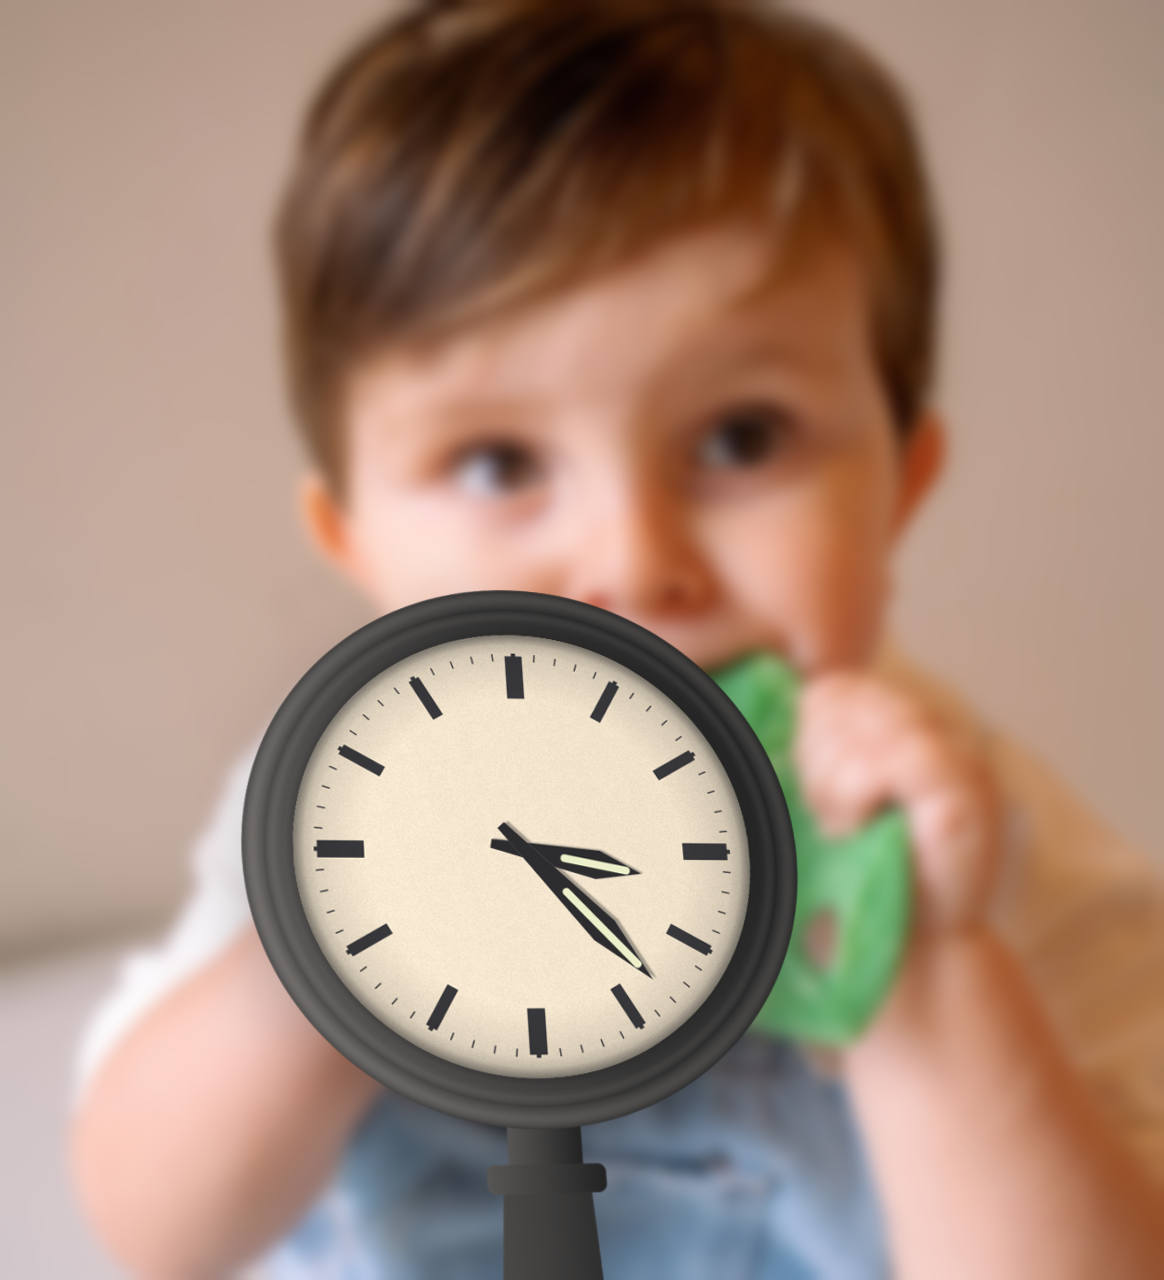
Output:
3,23
